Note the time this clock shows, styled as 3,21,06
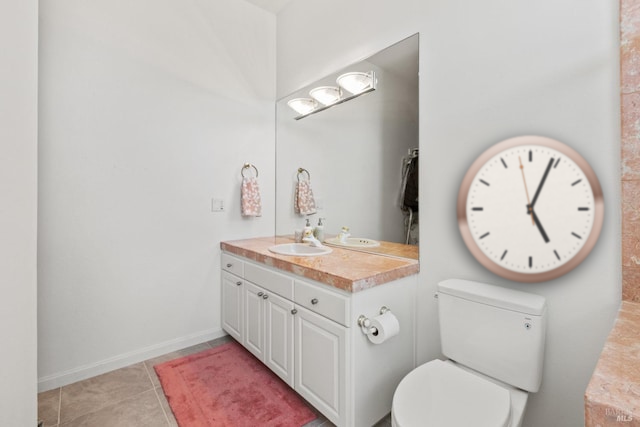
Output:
5,03,58
